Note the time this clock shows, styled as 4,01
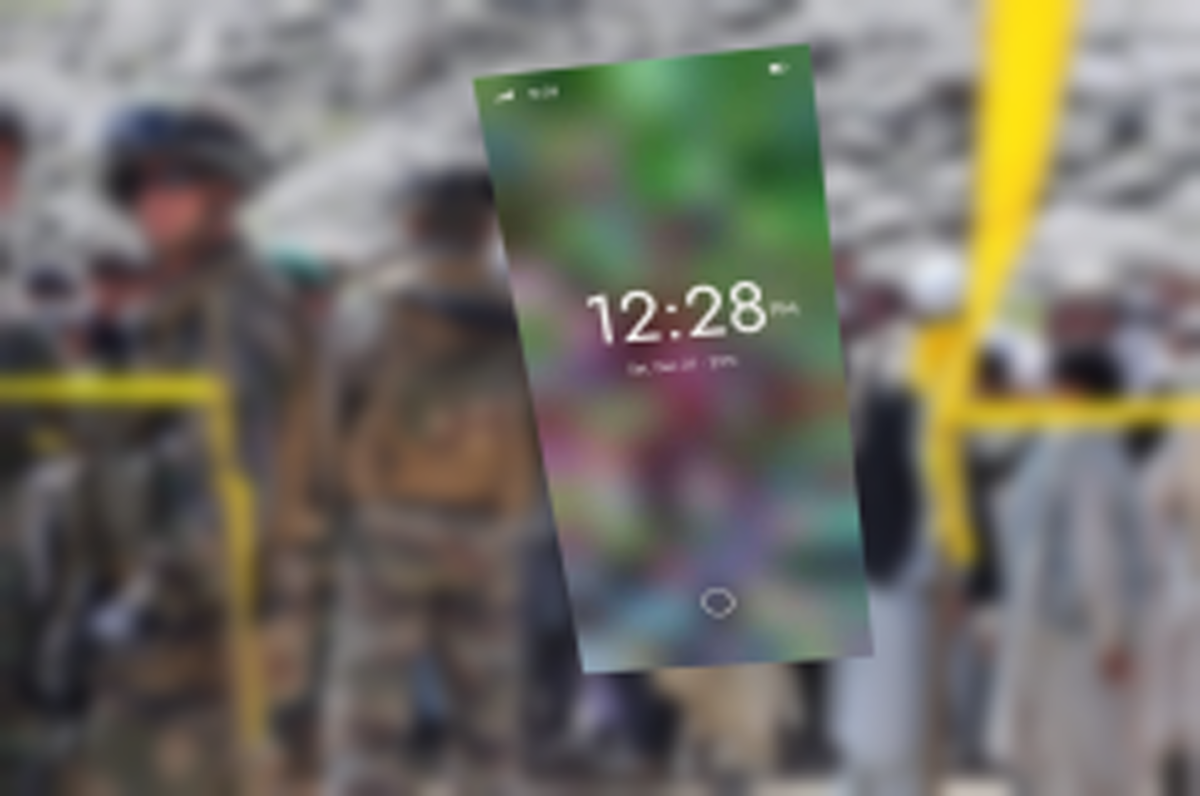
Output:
12,28
